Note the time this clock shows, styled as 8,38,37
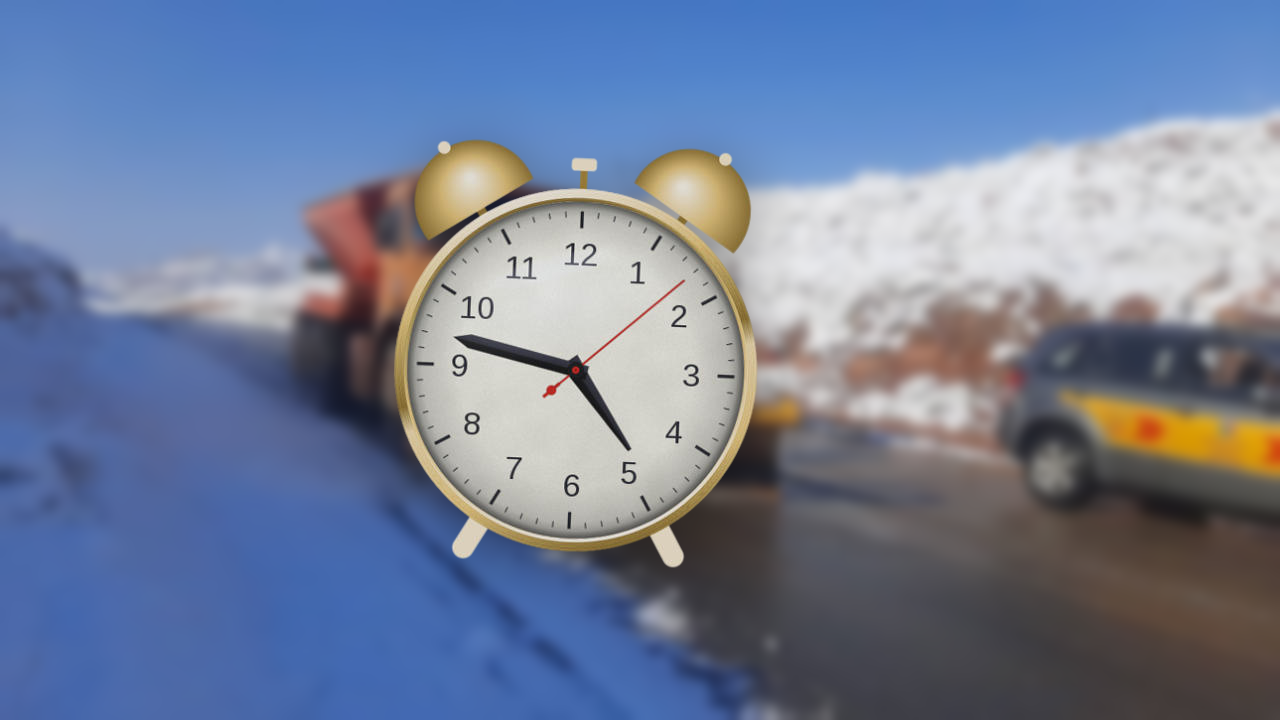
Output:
4,47,08
